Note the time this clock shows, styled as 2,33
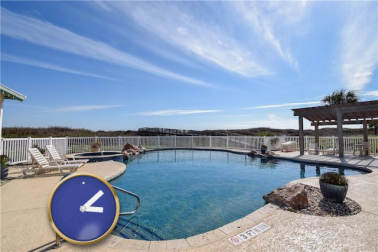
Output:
3,08
